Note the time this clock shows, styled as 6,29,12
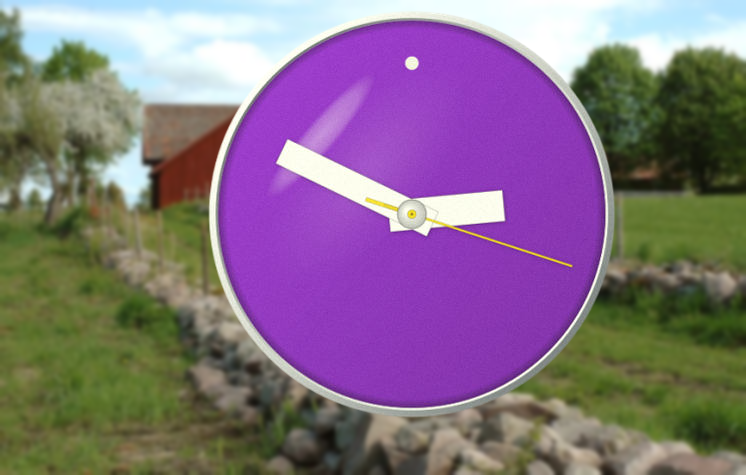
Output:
2,49,18
